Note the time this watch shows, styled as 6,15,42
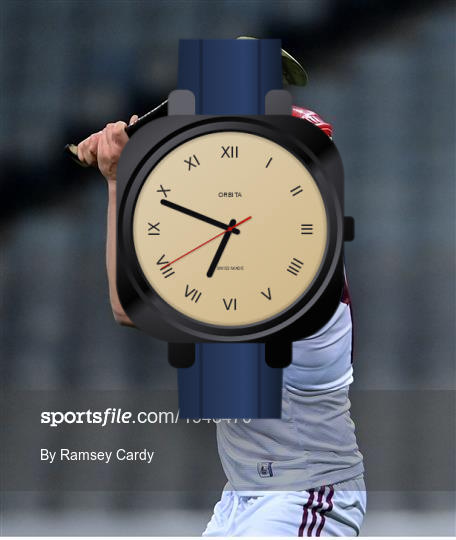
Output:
6,48,40
